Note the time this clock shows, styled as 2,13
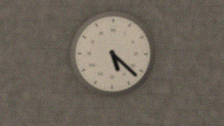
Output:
5,22
